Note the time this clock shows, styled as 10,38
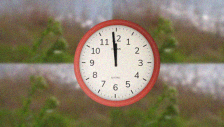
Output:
11,59
